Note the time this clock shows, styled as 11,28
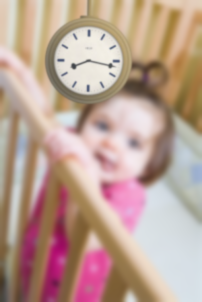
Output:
8,17
